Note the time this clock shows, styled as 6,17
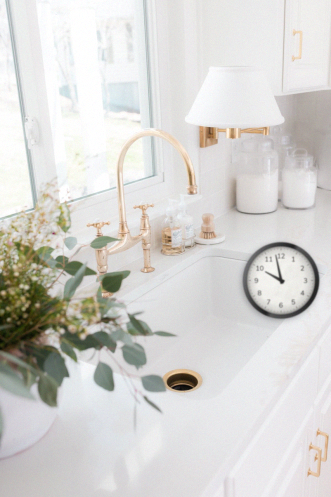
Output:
9,58
